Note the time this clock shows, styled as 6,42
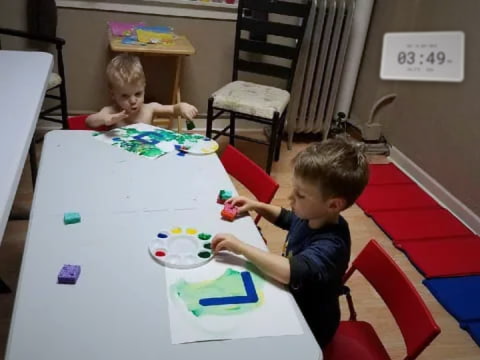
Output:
3,49
